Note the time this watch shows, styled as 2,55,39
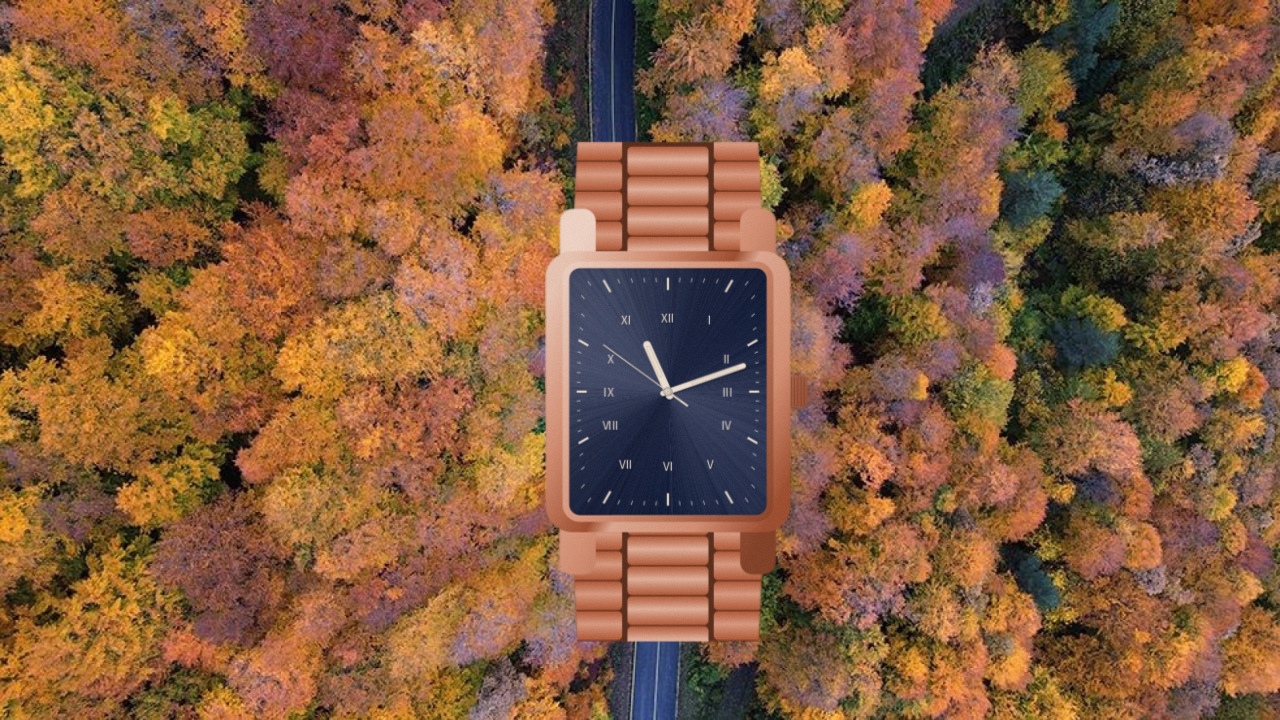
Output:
11,11,51
